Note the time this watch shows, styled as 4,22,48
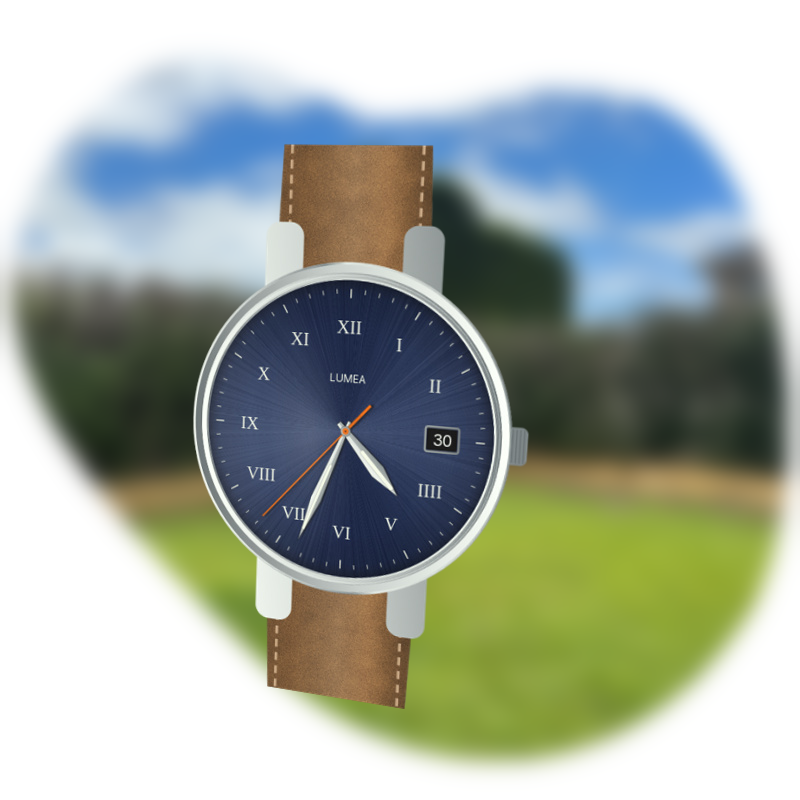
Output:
4,33,37
